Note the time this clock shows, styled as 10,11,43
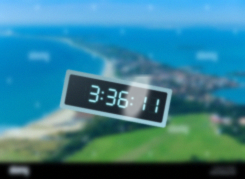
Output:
3,36,11
